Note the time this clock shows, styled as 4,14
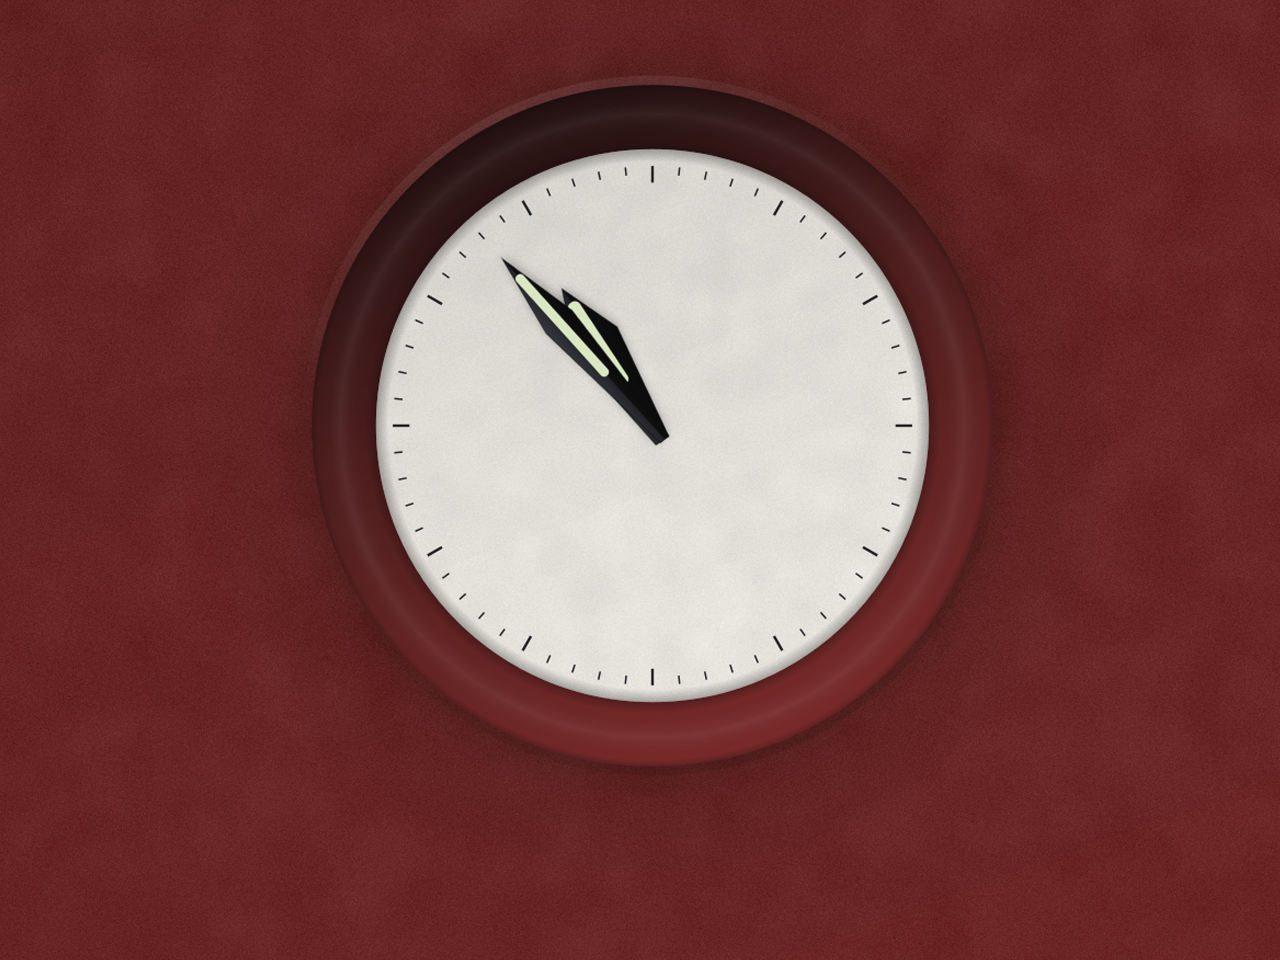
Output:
10,53
